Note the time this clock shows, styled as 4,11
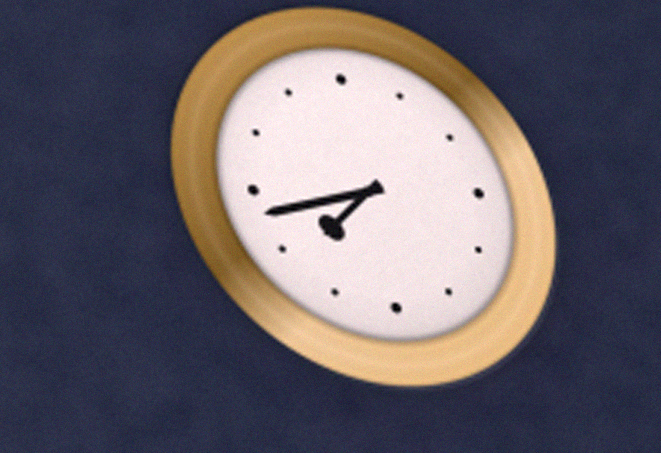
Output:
7,43
